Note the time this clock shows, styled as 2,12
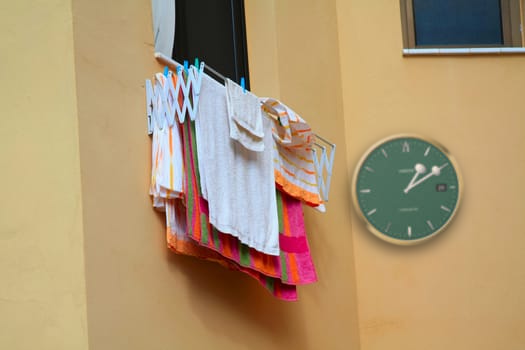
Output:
1,10
